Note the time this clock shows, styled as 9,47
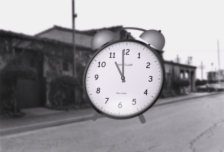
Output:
10,59
